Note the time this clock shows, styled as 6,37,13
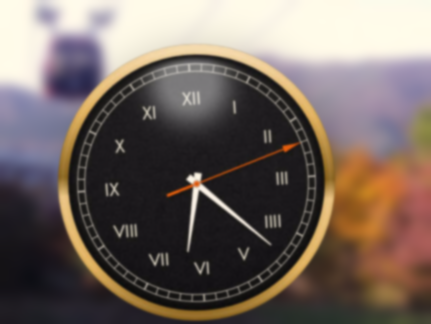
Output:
6,22,12
